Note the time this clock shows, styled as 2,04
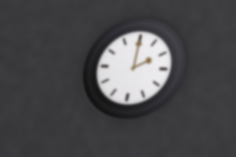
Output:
2,00
